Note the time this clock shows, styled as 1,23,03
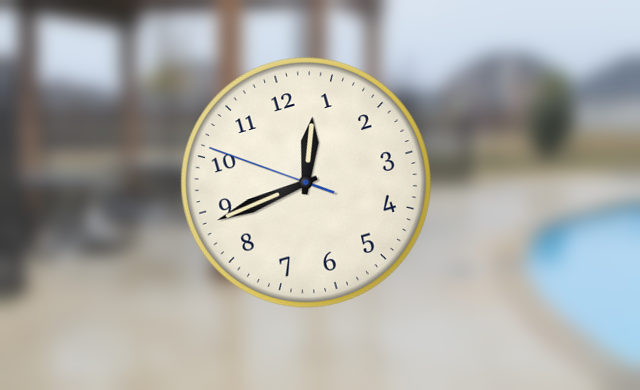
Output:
12,43,51
